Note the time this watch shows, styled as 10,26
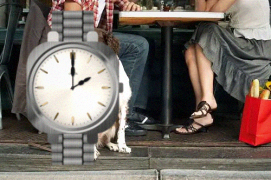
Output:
2,00
